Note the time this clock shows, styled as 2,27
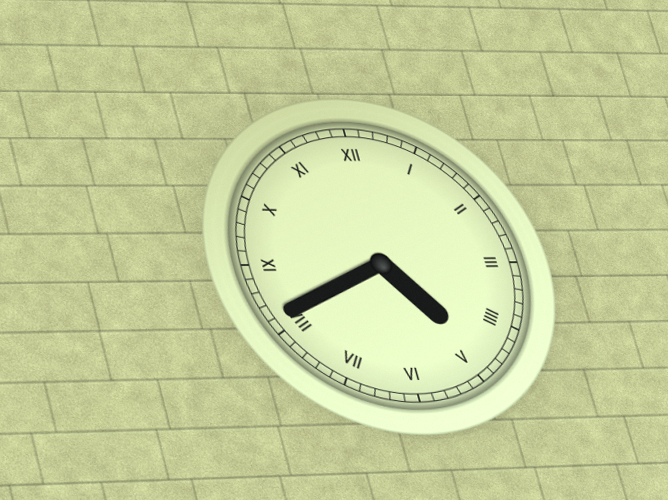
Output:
4,41
